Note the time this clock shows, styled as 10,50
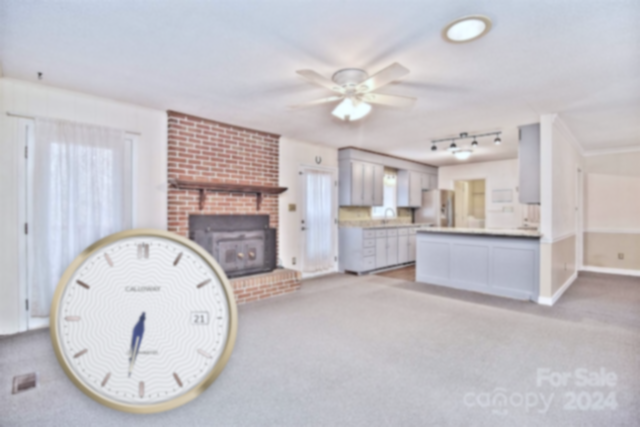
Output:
6,32
